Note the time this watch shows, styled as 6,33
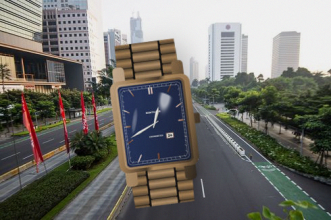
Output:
12,41
